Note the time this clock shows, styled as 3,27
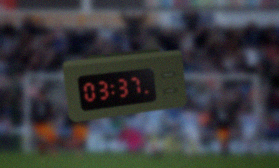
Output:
3,37
